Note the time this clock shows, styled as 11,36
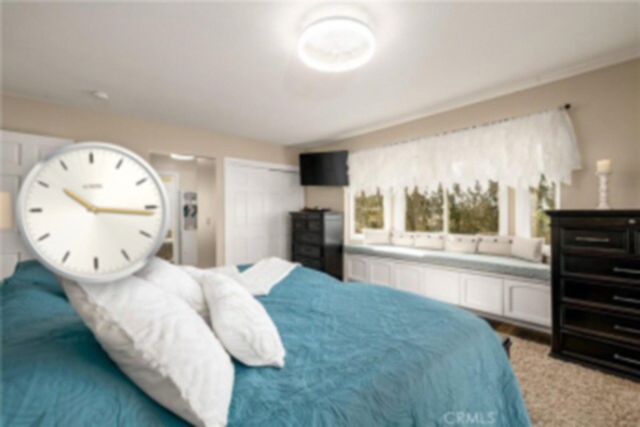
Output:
10,16
